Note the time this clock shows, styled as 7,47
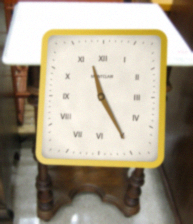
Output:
11,25
